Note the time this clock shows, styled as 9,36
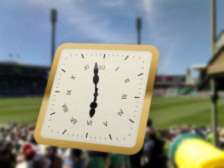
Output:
5,58
